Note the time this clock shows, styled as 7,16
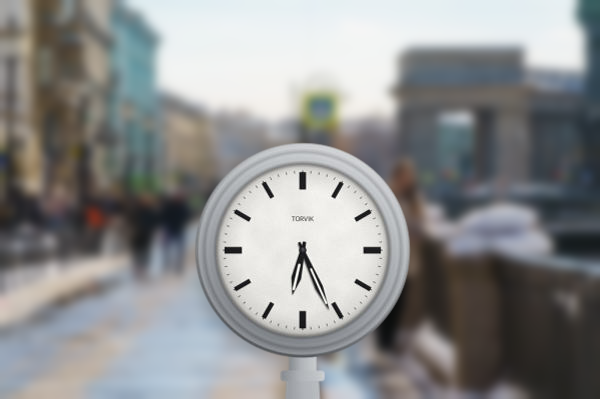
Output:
6,26
